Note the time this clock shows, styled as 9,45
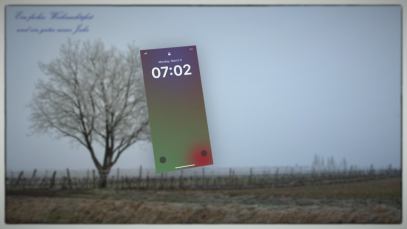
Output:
7,02
